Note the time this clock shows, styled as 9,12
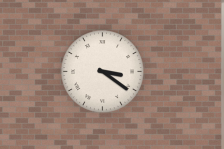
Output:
3,21
